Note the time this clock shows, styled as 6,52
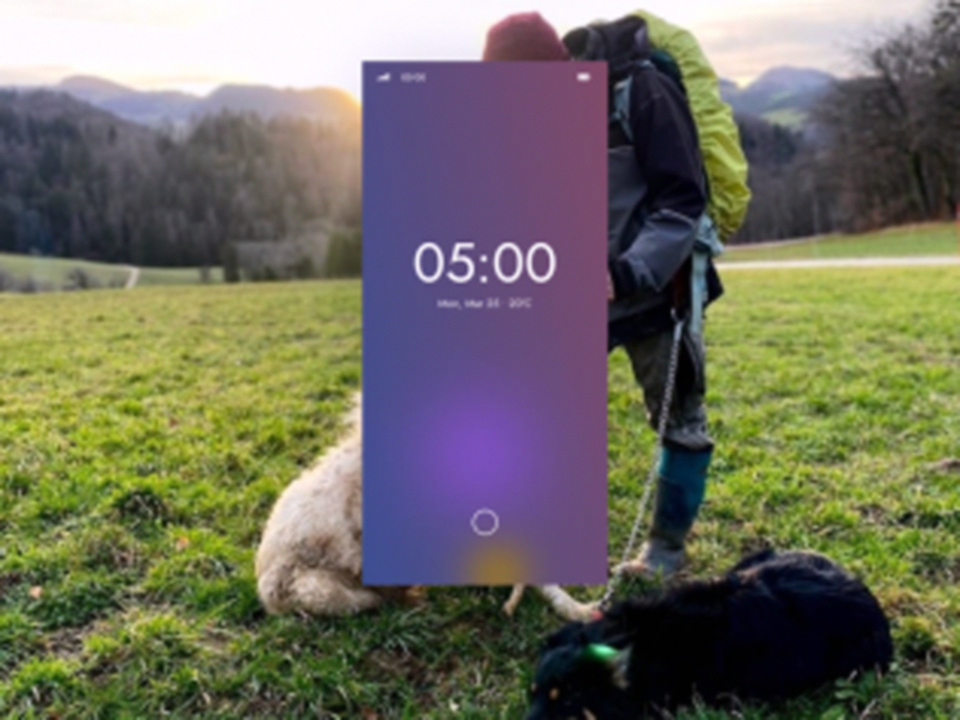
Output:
5,00
